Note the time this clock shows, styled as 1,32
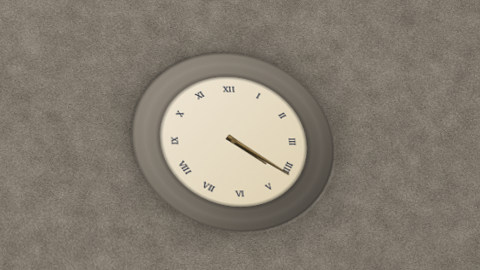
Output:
4,21
